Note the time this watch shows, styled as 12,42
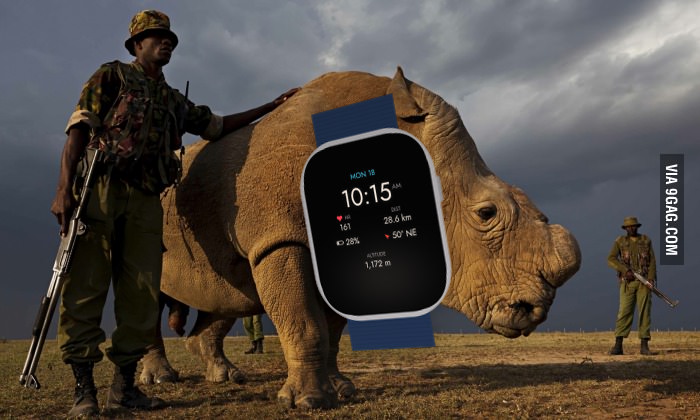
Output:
10,15
